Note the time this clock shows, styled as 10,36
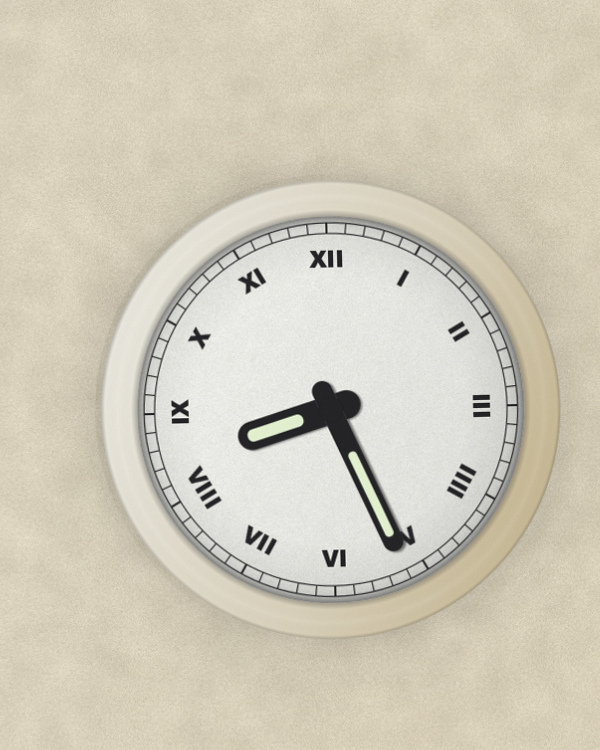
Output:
8,26
